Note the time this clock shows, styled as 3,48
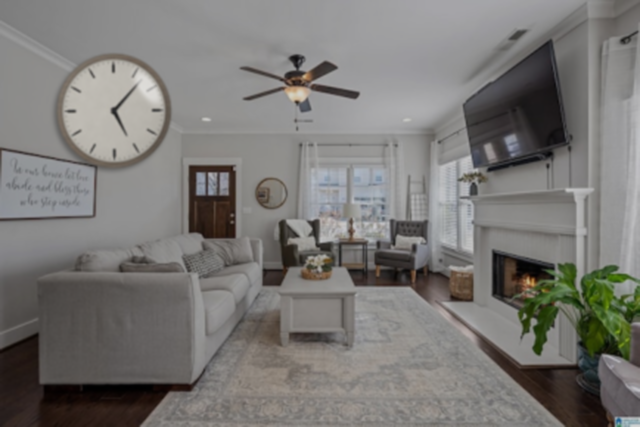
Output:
5,07
